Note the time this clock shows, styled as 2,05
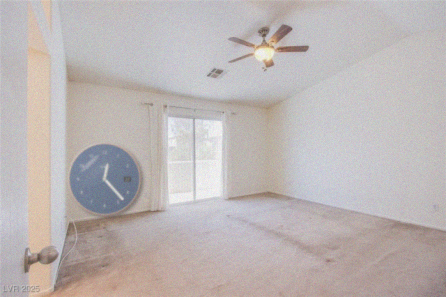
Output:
12,23
